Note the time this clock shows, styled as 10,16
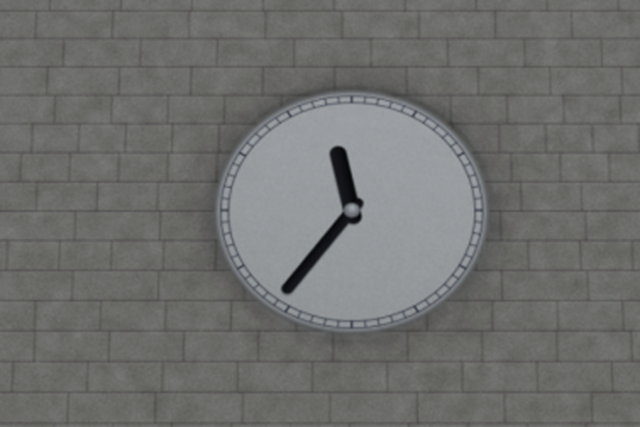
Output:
11,36
